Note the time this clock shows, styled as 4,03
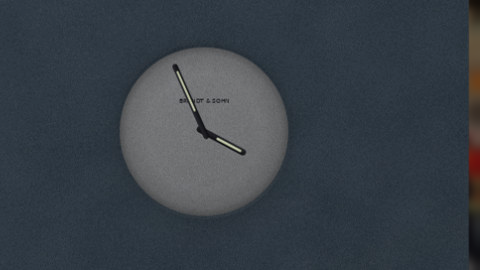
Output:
3,56
